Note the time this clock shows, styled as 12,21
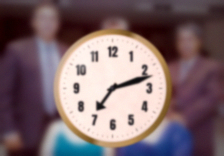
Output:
7,12
